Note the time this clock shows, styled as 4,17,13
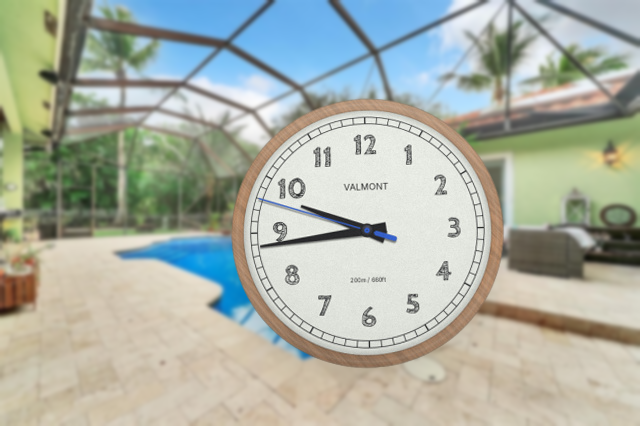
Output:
9,43,48
